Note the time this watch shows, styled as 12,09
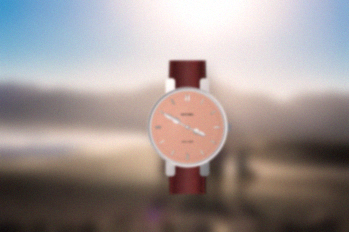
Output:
3,50
